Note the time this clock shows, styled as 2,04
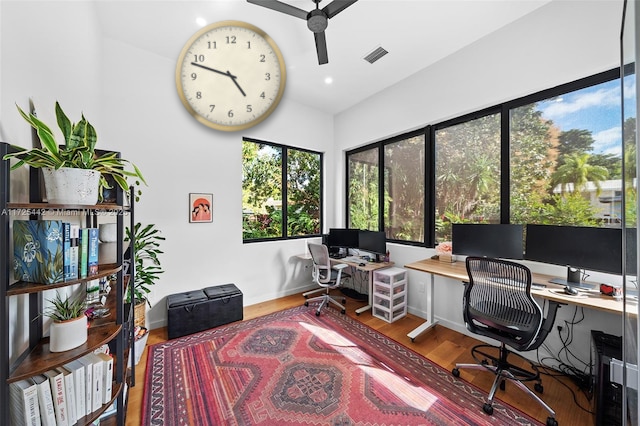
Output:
4,48
